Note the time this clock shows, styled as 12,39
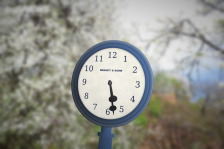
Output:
5,28
